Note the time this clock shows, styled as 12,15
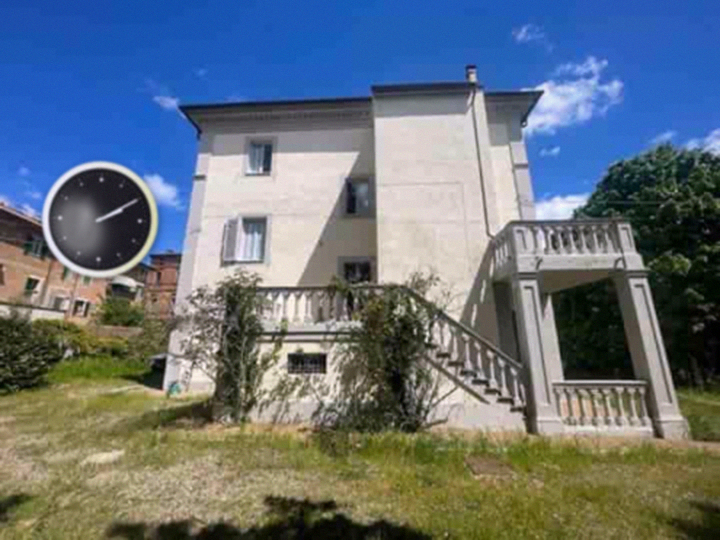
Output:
2,10
